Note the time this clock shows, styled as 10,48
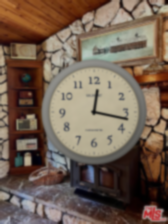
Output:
12,17
